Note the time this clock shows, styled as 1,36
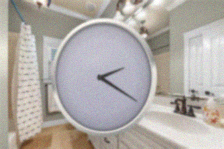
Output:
2,20
